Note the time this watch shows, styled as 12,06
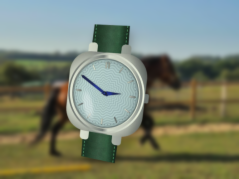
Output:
2,50
